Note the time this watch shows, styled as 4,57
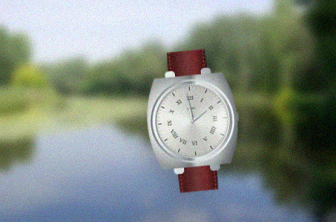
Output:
1,59
